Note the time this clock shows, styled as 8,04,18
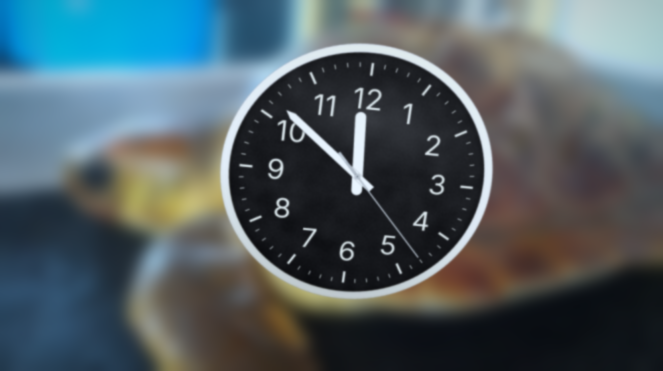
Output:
11,51,23
